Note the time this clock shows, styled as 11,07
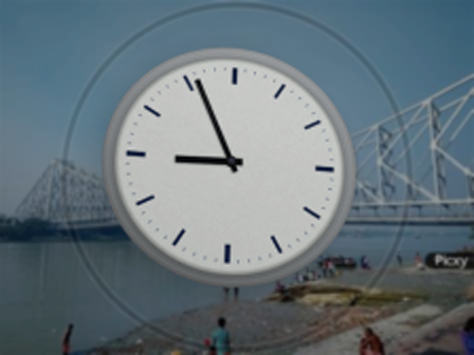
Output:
8,56
